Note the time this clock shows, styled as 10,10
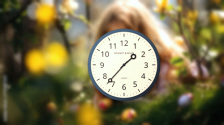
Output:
1,37
